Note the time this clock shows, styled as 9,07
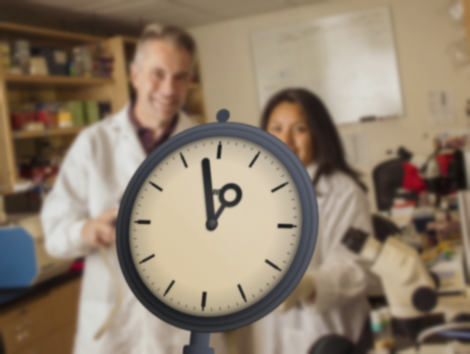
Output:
12,58
